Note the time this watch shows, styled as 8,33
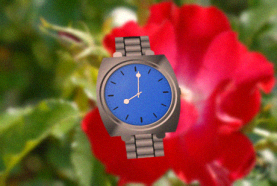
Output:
8,01
